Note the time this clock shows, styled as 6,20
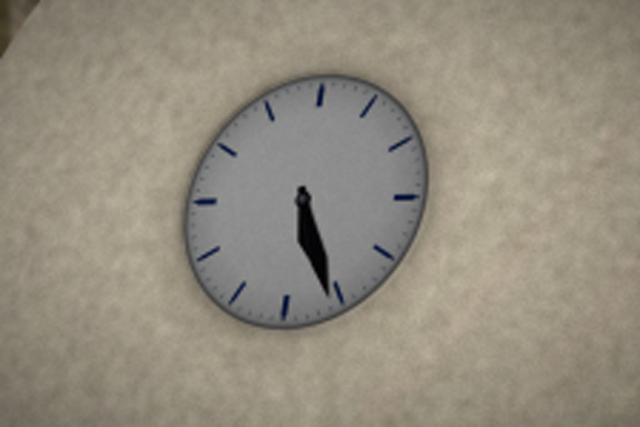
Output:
5,26
